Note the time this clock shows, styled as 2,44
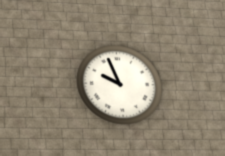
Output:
9,57
